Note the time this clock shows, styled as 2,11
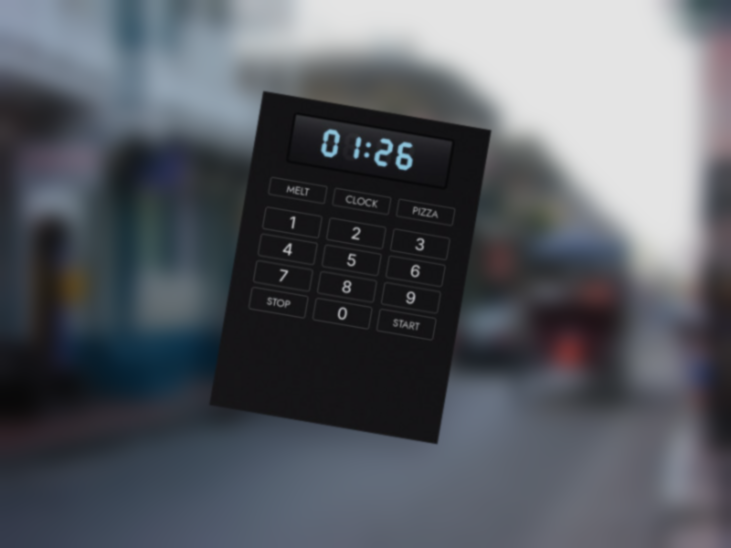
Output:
1,26
